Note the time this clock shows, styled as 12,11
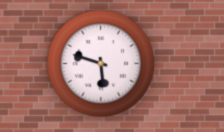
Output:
5,48
